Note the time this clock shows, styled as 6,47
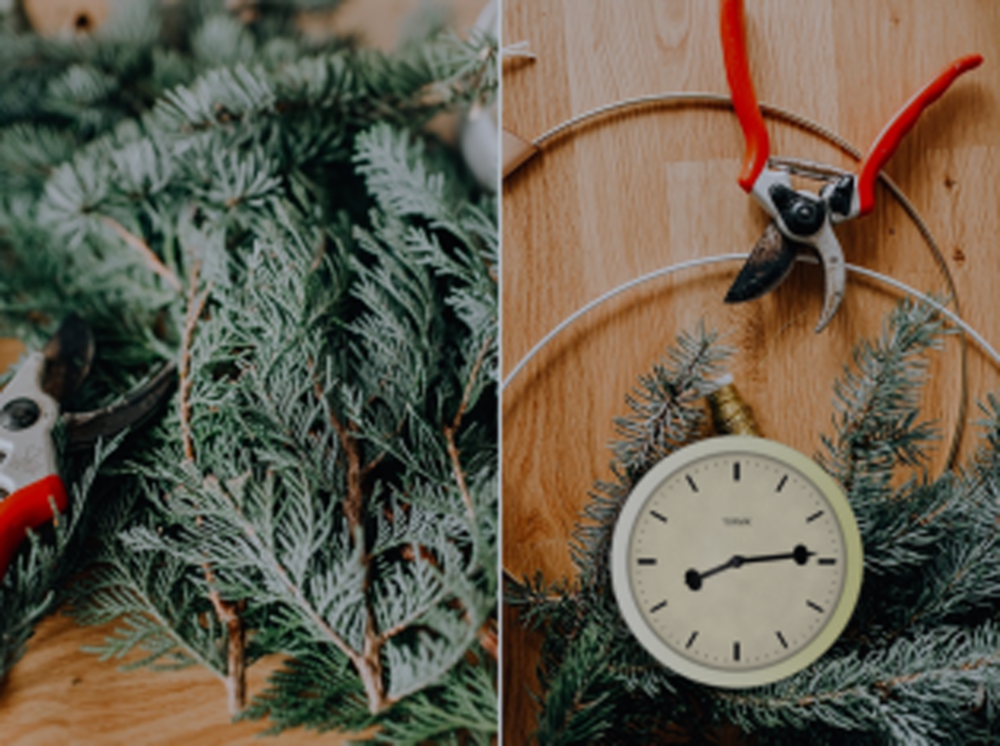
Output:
8,14
